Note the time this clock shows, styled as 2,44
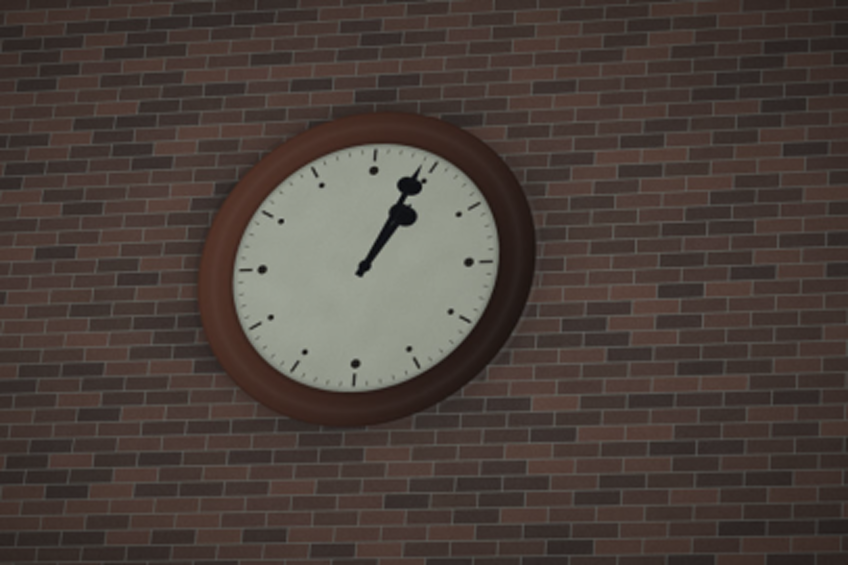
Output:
1,04
